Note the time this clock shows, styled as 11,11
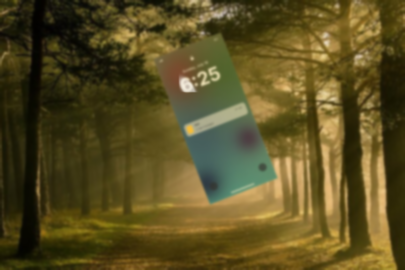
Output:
6,25
